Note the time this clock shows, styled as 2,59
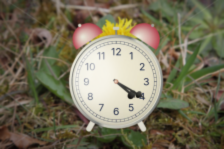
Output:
4,20
